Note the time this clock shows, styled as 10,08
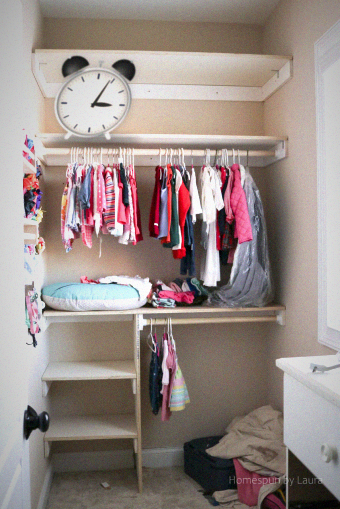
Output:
3,04
